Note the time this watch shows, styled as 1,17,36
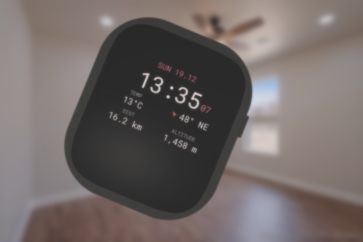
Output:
13,35,07
